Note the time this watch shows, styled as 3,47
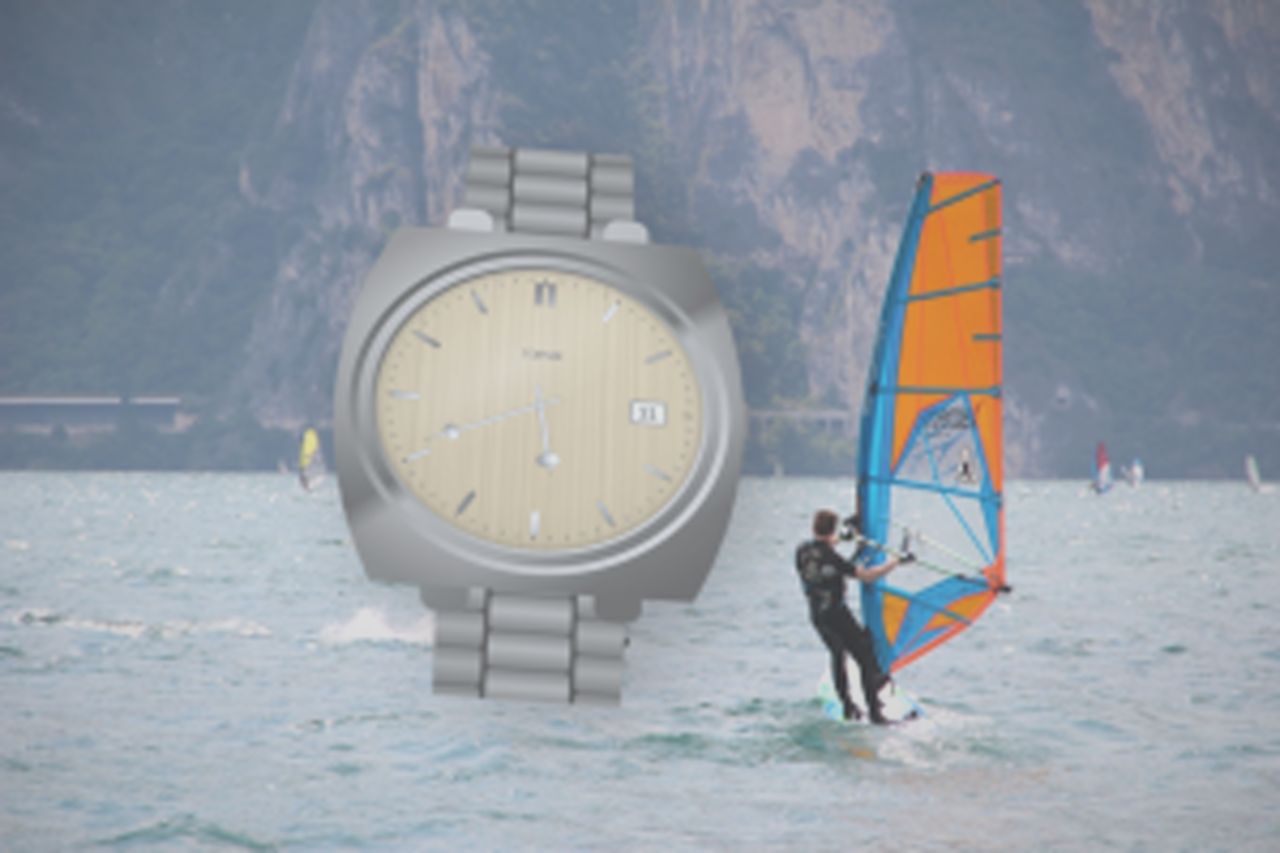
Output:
5,41
